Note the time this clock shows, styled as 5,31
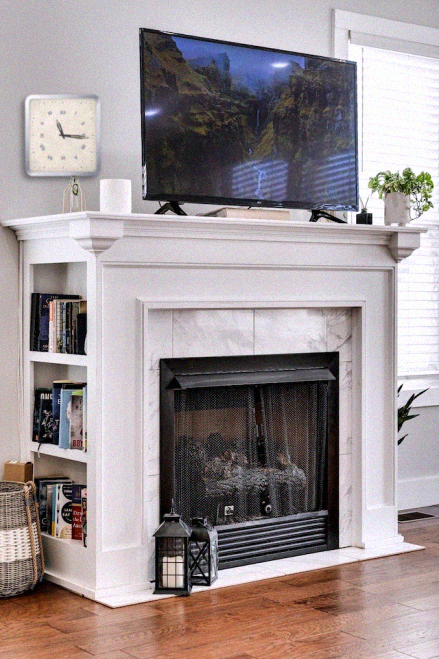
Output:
11,16
